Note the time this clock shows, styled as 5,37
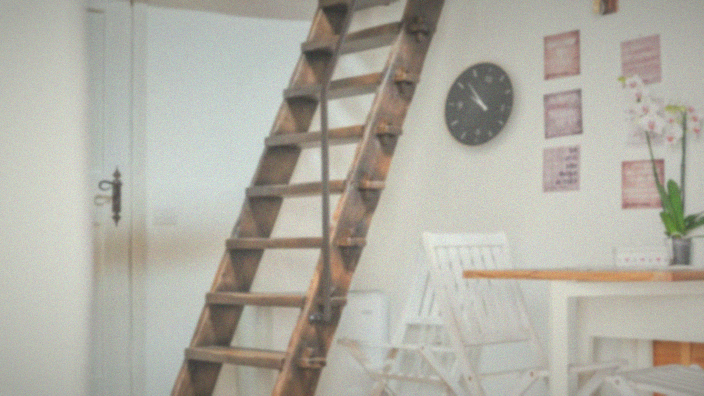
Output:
9,52
